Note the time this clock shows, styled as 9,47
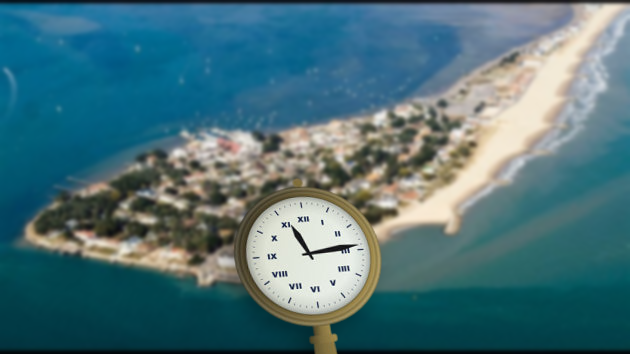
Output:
11,14
